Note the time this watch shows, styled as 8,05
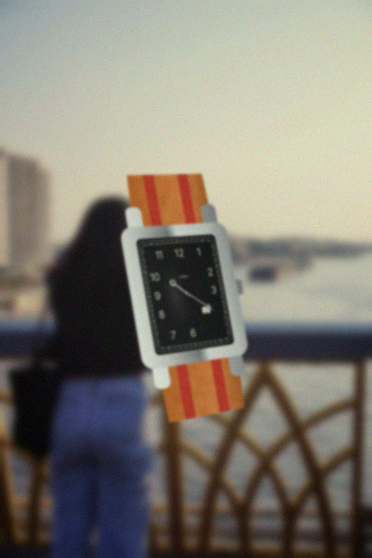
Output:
10,21
